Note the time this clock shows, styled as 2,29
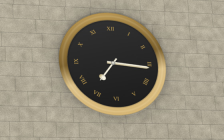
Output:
7,16
